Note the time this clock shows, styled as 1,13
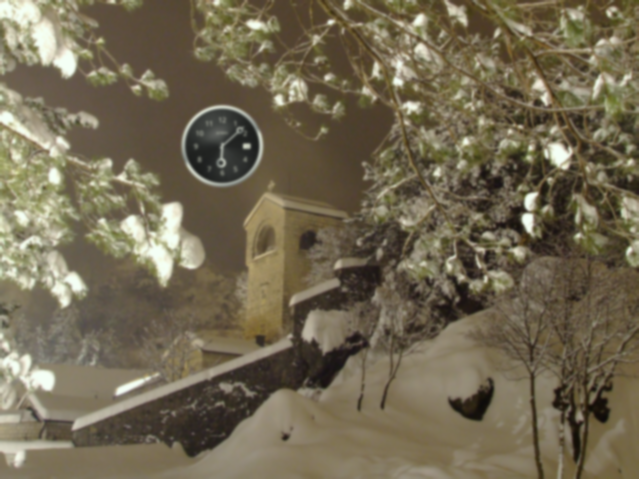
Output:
6,08
